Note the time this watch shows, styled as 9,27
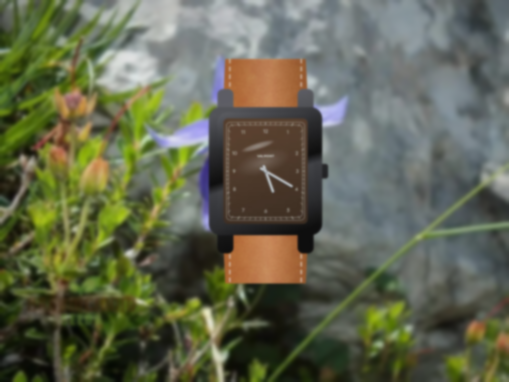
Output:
5,20
